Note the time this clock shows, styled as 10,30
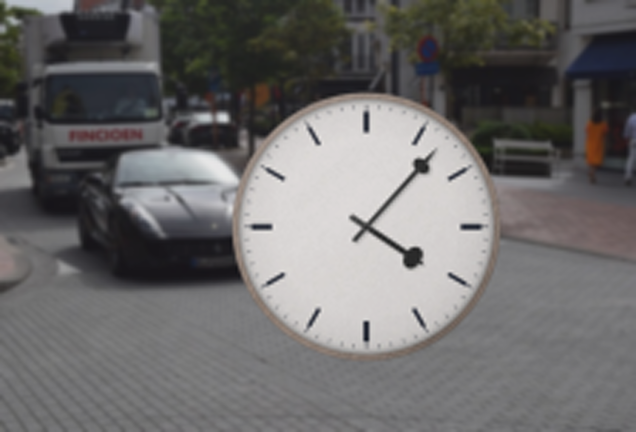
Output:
4,07
